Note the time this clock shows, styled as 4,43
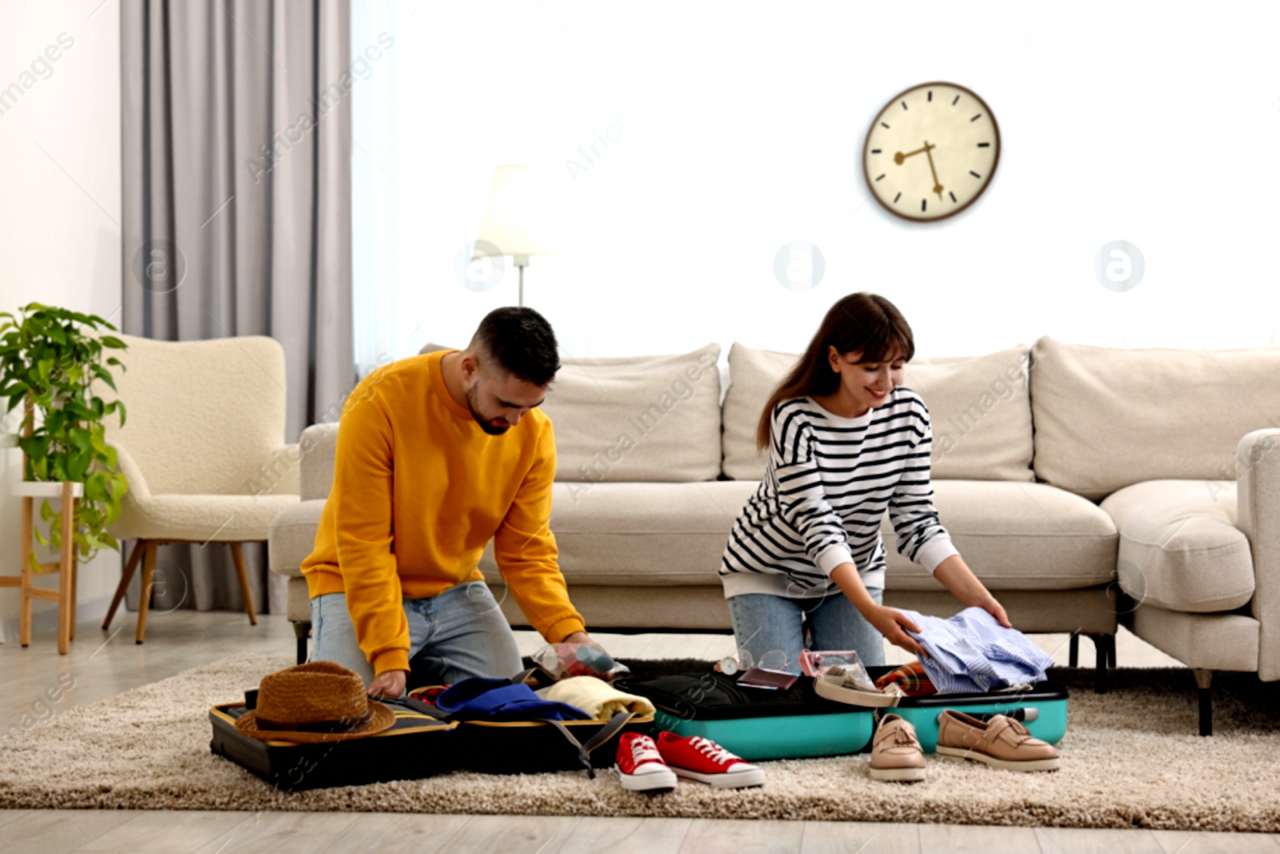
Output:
8,27
